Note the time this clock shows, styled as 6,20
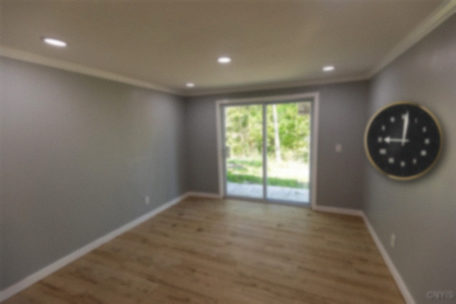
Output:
9,01
